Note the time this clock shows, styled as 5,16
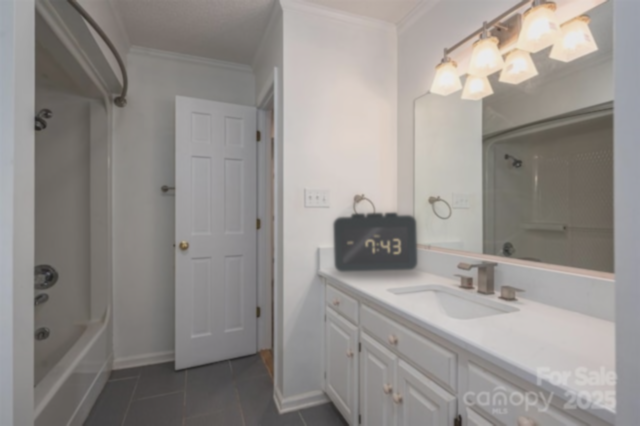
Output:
7,43
